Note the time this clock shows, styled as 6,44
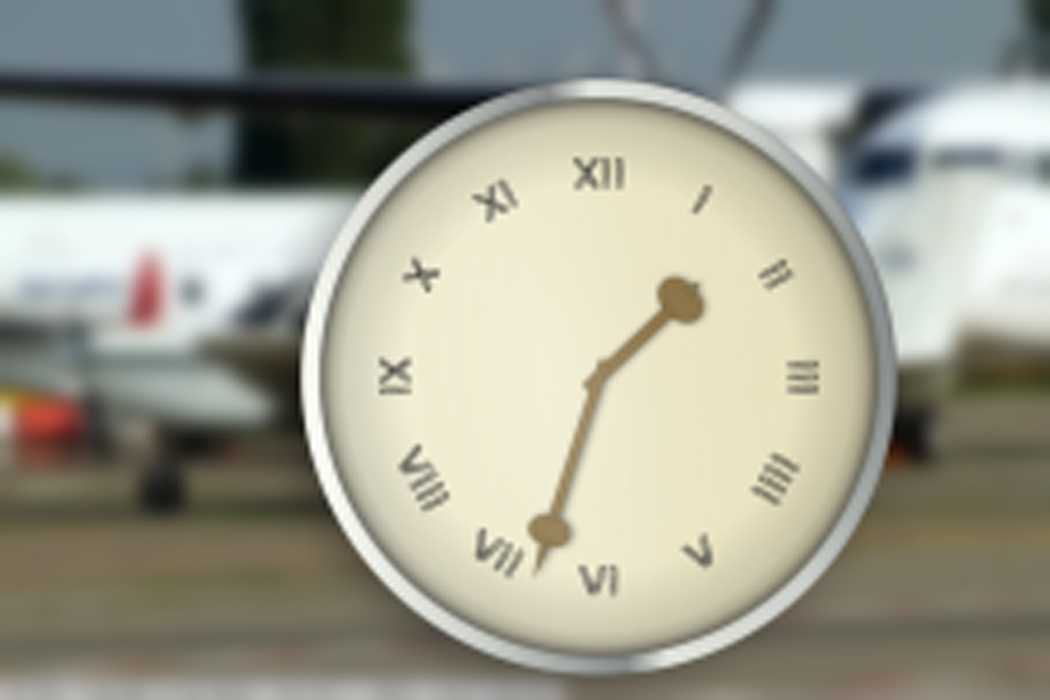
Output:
1,33
